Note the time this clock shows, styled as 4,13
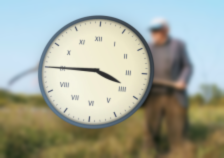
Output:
3,45
